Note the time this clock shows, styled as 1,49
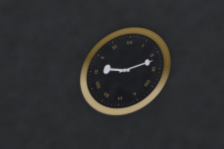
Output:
9,12
